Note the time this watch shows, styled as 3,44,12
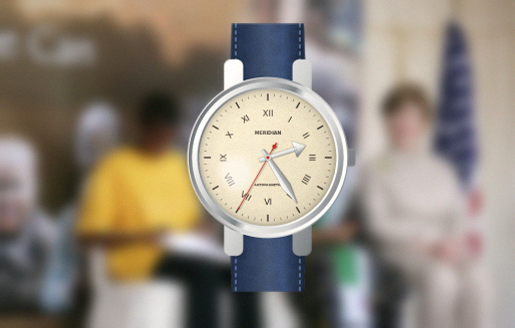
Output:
2,24,35
